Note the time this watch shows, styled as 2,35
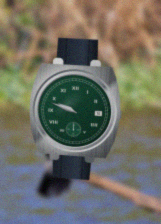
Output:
9,48
